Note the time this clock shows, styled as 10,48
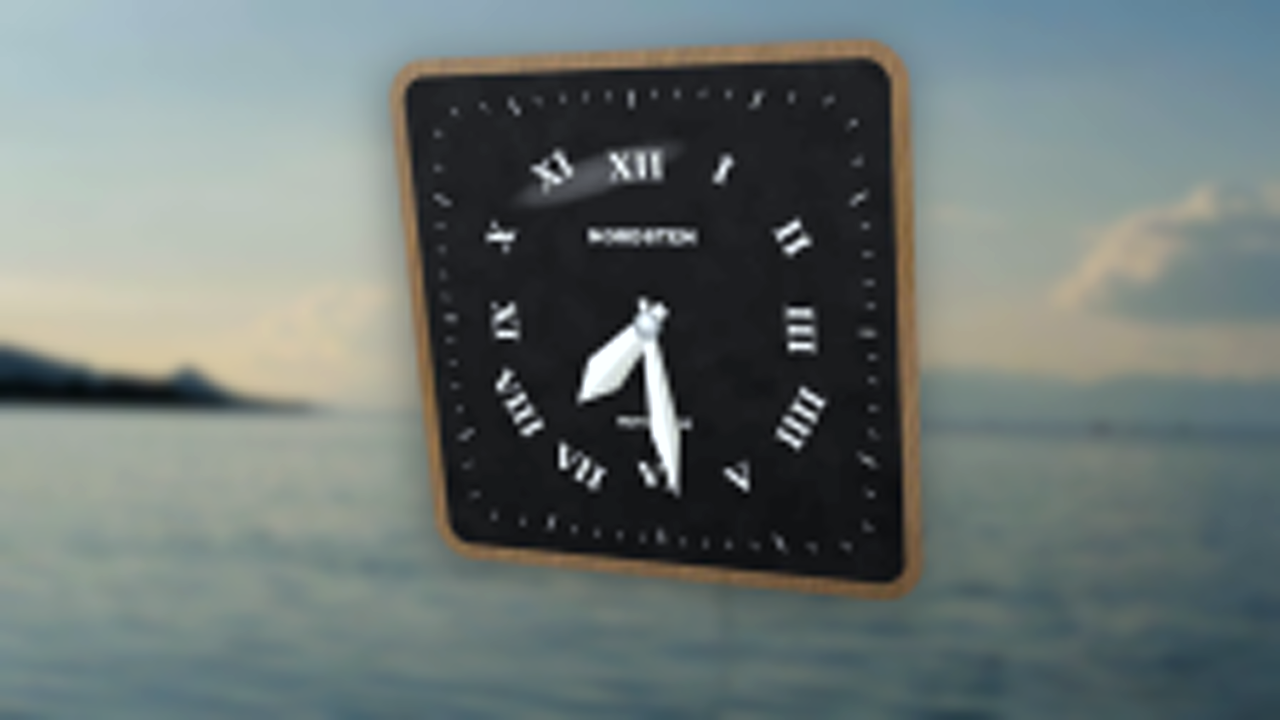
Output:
7,29
